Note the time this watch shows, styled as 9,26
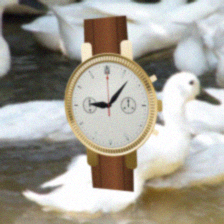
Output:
9,07
